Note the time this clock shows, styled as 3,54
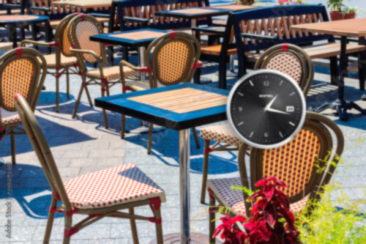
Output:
1,17
